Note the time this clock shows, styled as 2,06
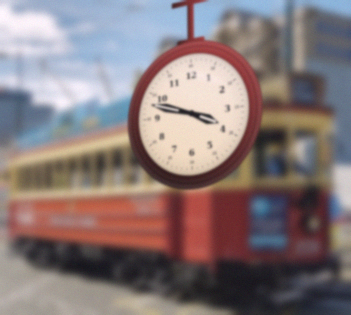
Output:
3,48
